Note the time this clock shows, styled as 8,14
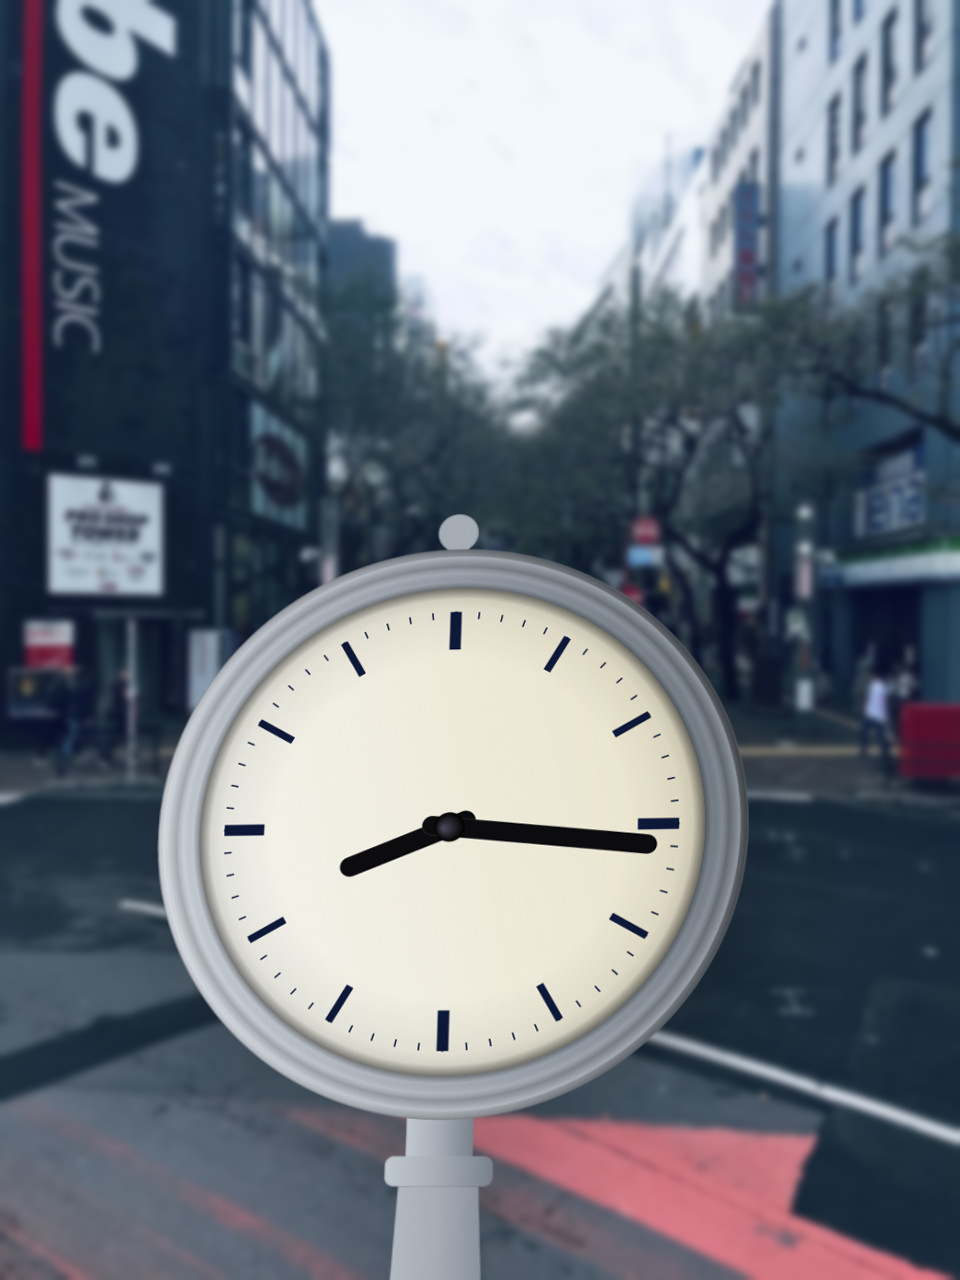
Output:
8,16
